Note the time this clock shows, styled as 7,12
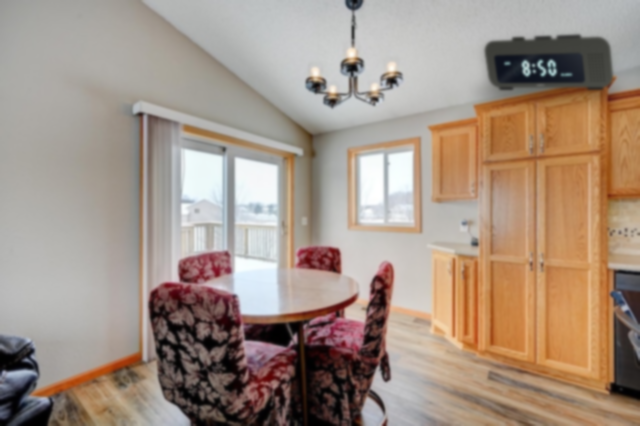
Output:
8,50
